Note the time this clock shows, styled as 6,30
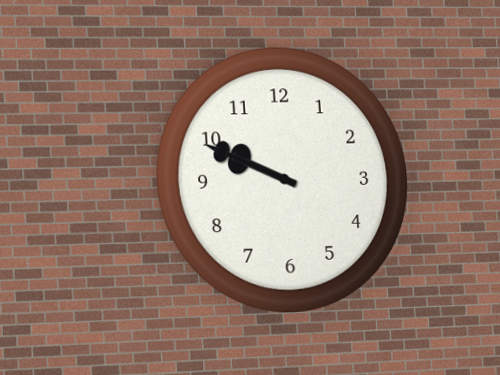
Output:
9,49
